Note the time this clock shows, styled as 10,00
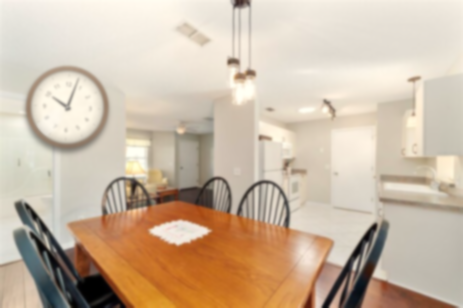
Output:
10,03
